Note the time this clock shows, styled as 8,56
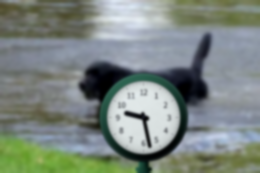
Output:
9,28
